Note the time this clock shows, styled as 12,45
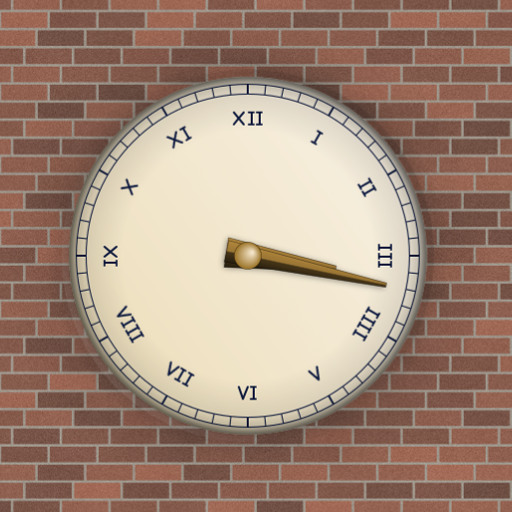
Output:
3,17
